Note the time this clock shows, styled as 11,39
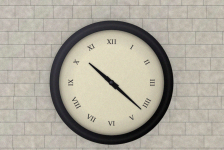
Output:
10,22
